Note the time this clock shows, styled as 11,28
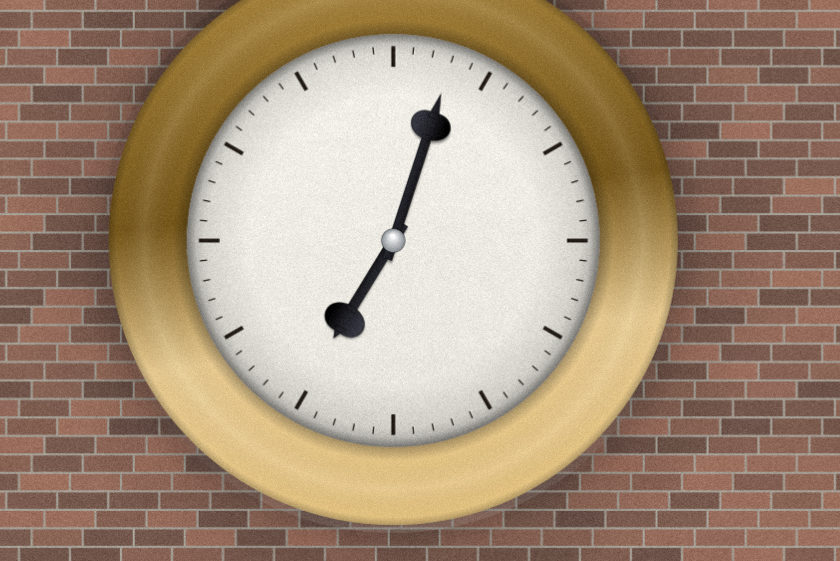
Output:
7,03
